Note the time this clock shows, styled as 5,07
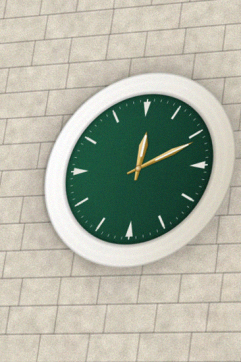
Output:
12,11
